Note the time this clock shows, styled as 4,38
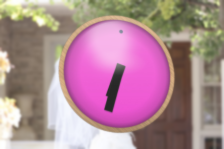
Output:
6,32
